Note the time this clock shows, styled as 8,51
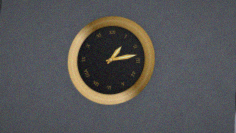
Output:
1,13
